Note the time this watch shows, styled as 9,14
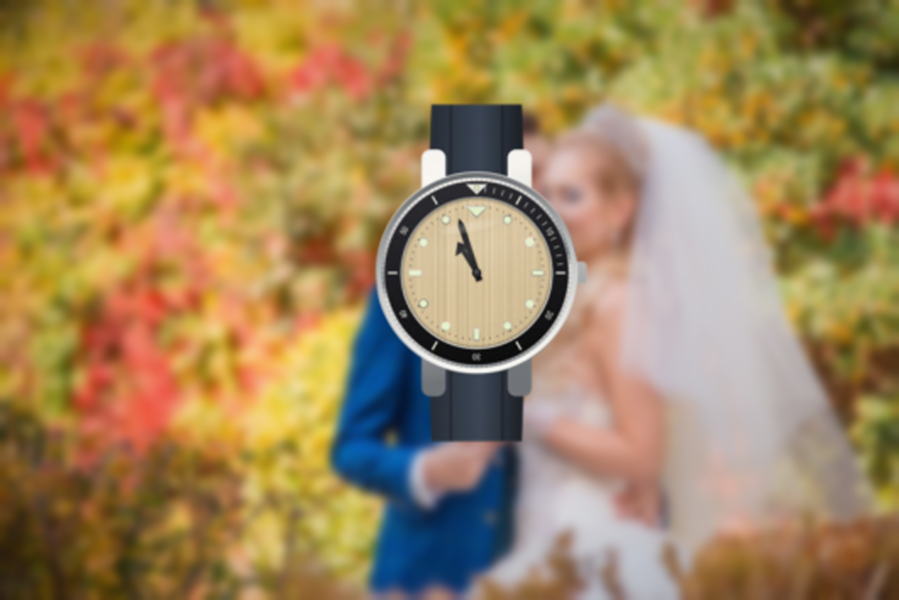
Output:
10,57
